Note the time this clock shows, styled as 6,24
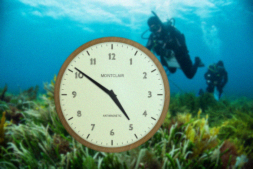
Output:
4,51
